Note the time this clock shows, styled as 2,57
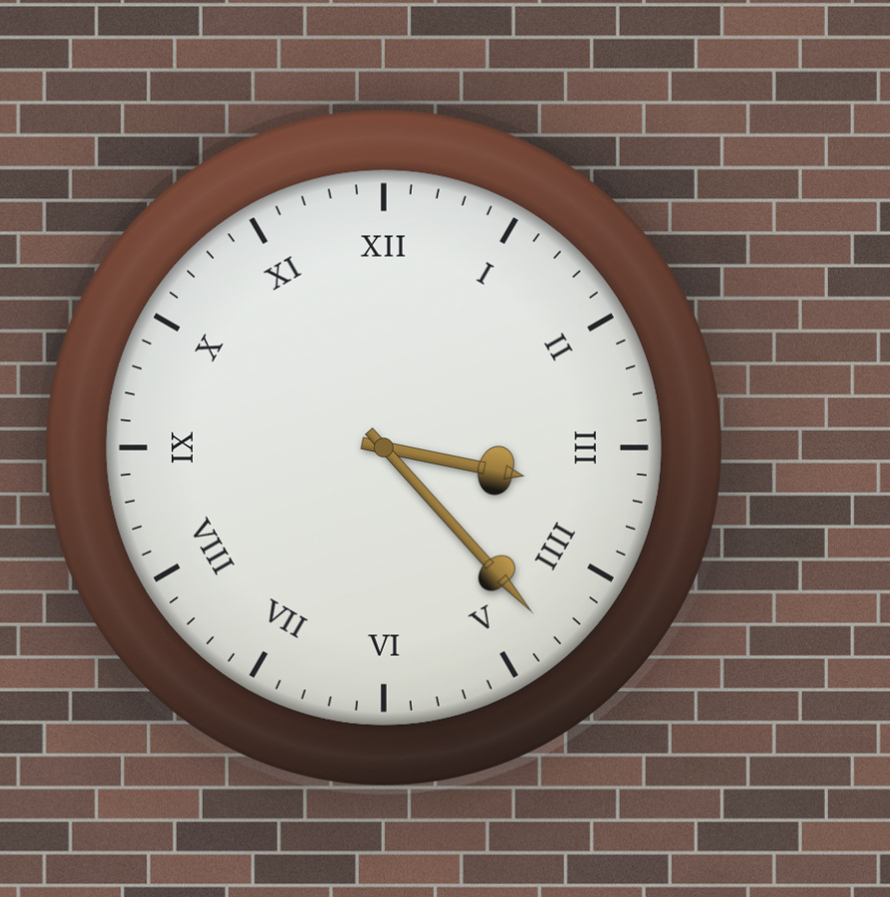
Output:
3,23
